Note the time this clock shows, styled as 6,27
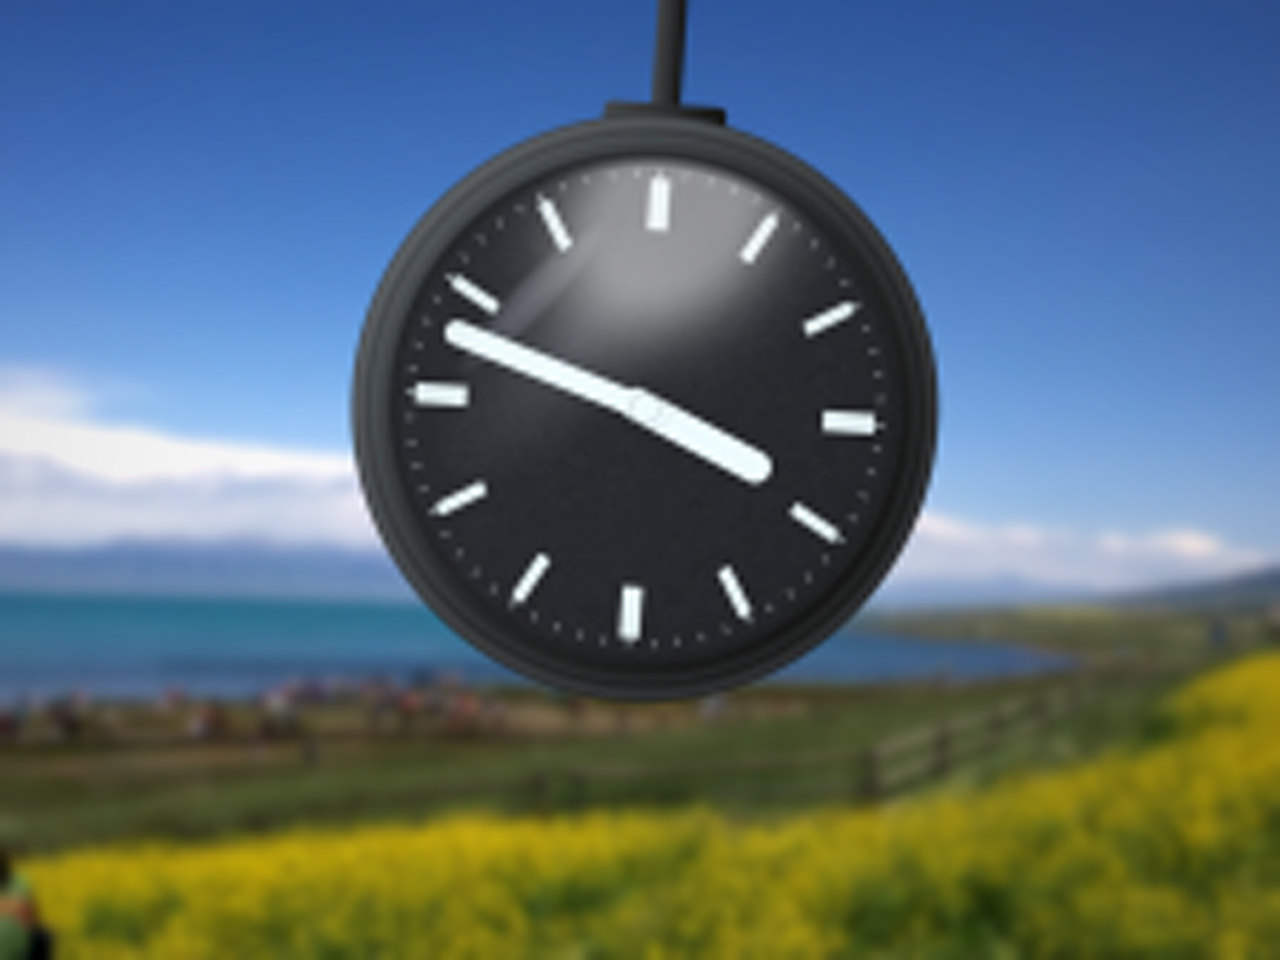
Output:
3,48
